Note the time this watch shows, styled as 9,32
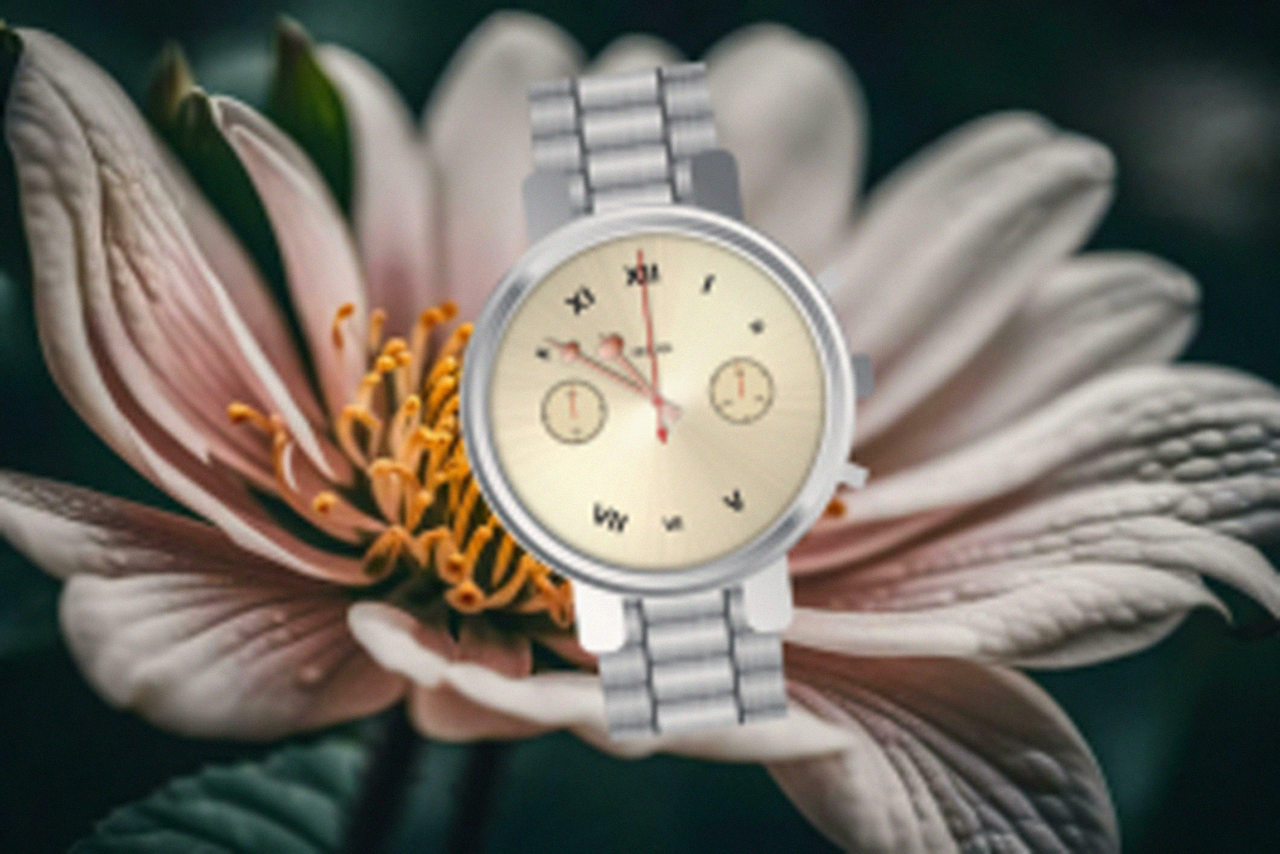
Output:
10,51
